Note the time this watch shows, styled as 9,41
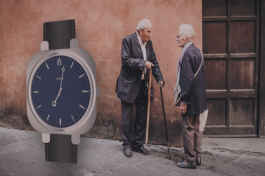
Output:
7,02
